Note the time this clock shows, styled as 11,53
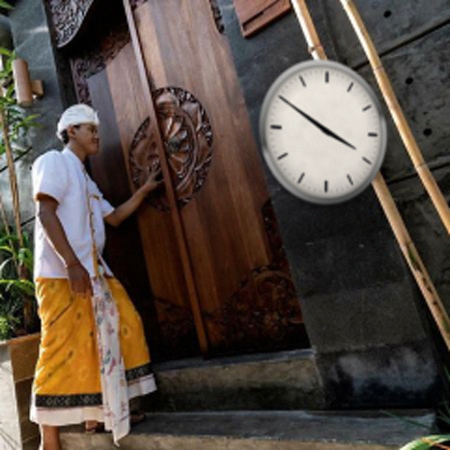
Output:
3,50
